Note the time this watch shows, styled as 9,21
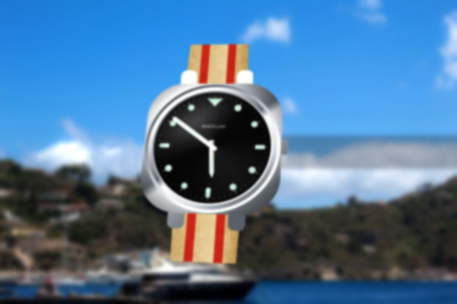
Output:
5,51
